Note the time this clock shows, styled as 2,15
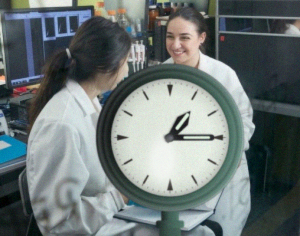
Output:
1,15
